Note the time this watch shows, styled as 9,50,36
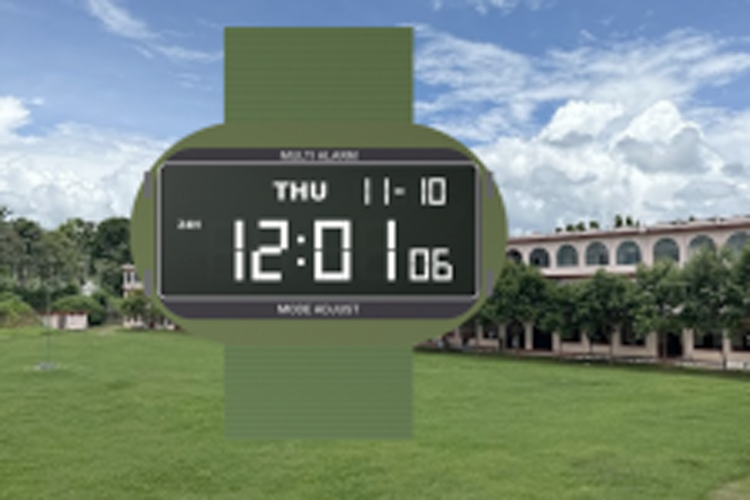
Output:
12,01,06
